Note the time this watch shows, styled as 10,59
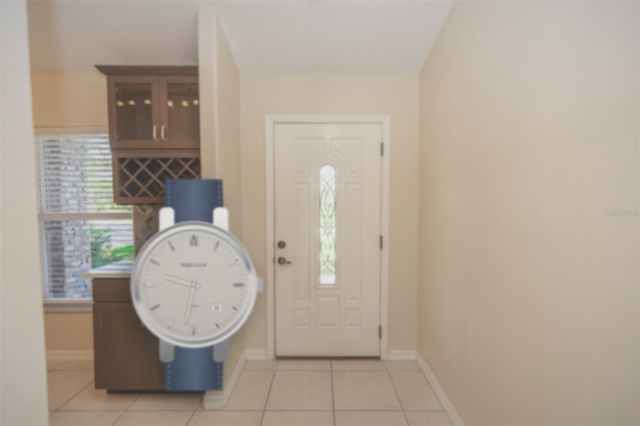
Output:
9,32
